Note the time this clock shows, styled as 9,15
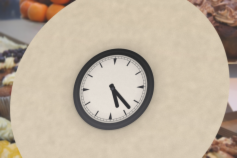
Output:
5,23
